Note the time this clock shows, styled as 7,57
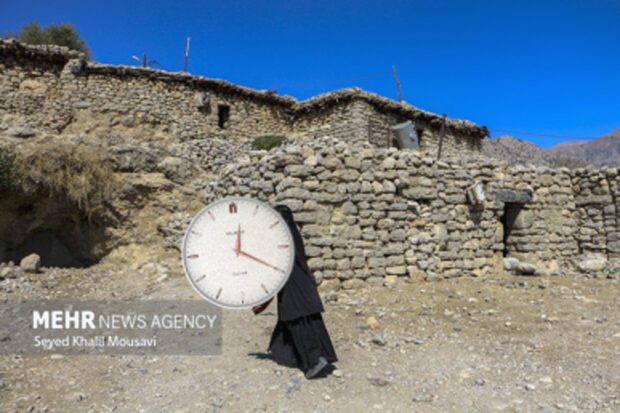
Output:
12,20
